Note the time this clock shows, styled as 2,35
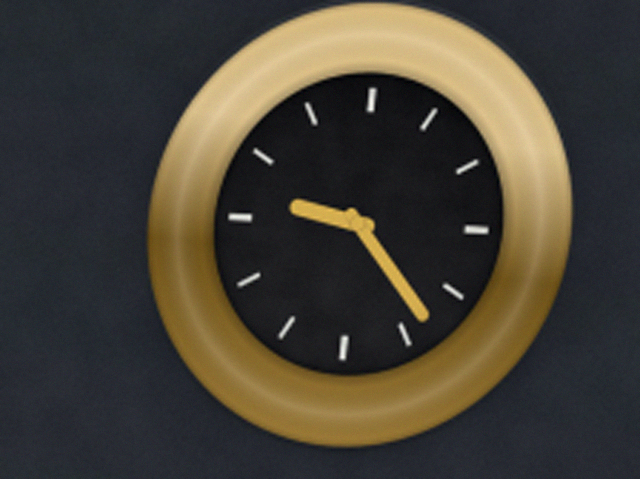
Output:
9,23
